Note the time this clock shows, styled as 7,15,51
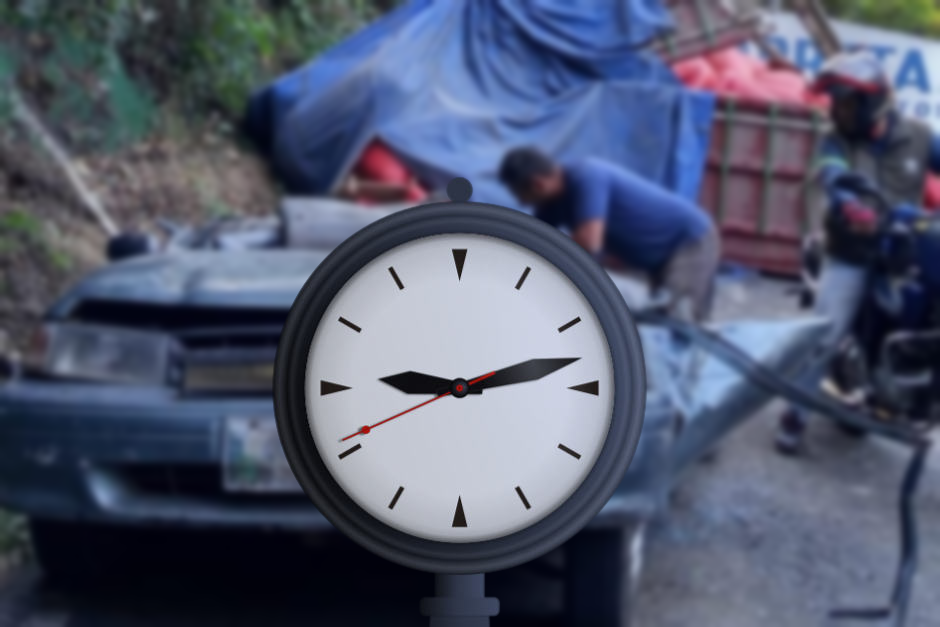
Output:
9,12,41
